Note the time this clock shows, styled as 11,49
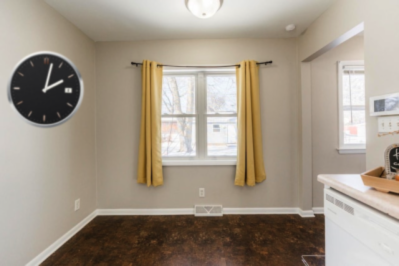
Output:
2,02
